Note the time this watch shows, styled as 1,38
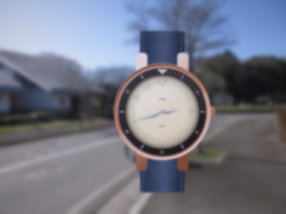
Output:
2,42
